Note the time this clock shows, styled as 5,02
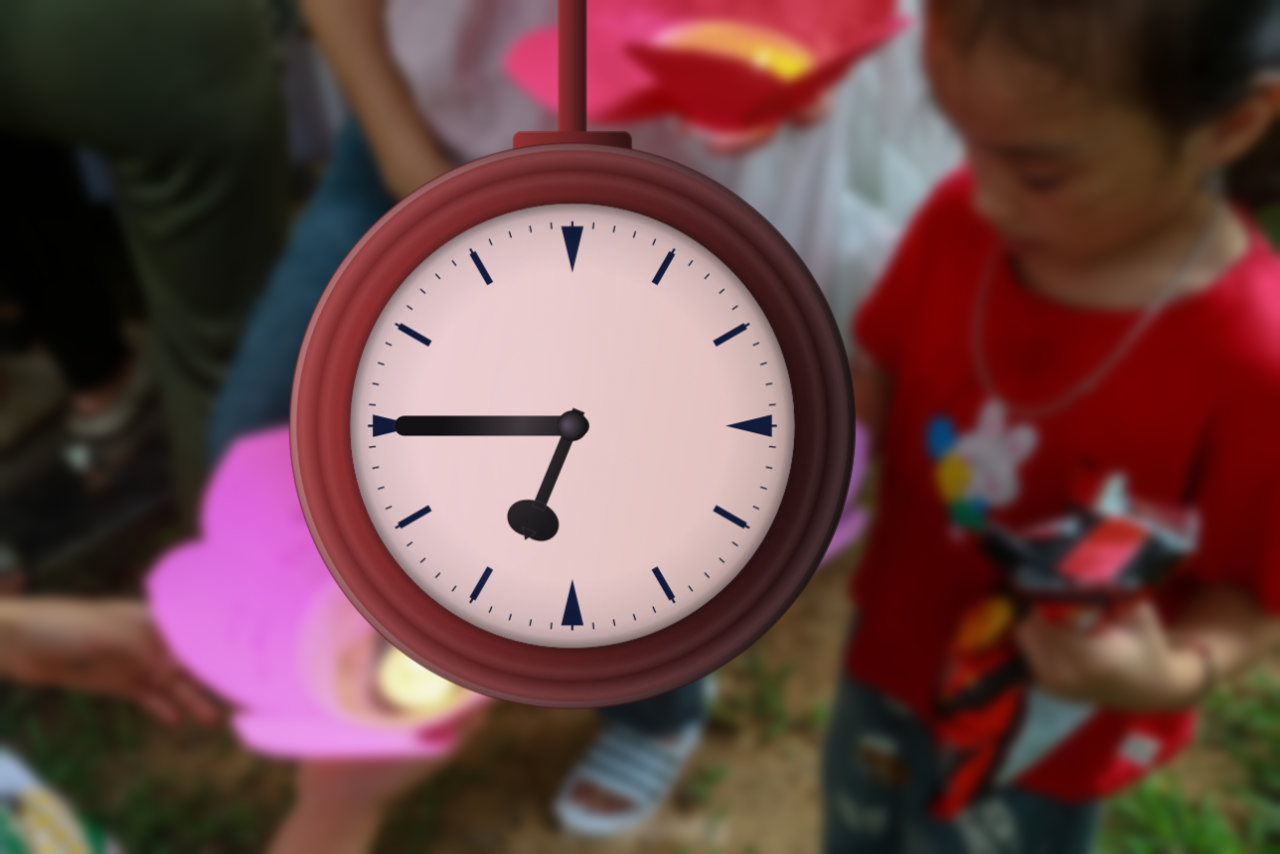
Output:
6,45
